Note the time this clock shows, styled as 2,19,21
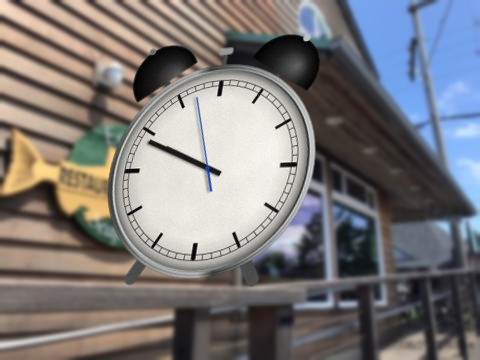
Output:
9,48,57
